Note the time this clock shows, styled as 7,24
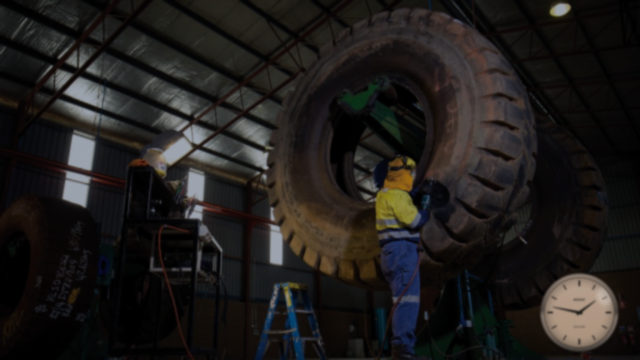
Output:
1,47
